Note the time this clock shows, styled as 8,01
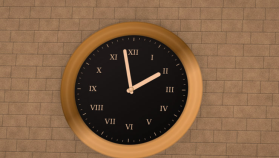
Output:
1,58
